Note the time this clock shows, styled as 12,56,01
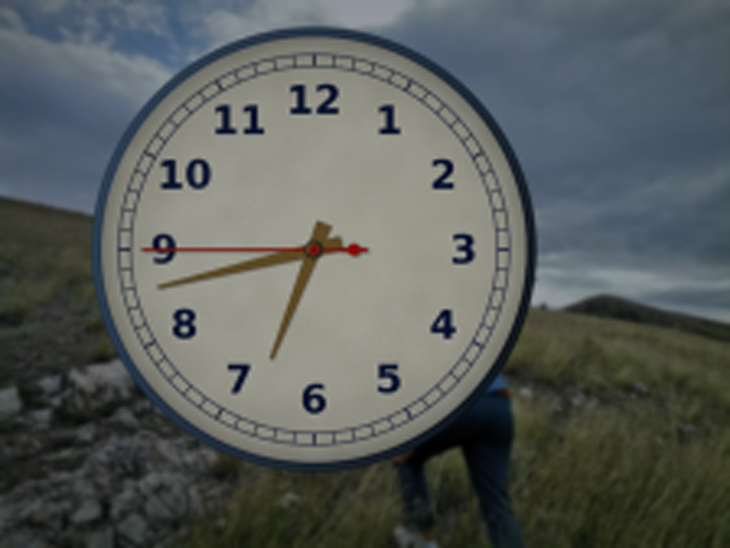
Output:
6,42,45
